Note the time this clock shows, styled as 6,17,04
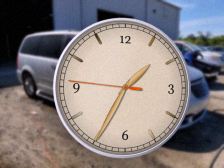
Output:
1,34,46
